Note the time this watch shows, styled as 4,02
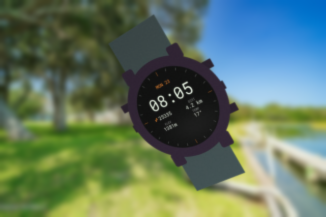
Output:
8,05
